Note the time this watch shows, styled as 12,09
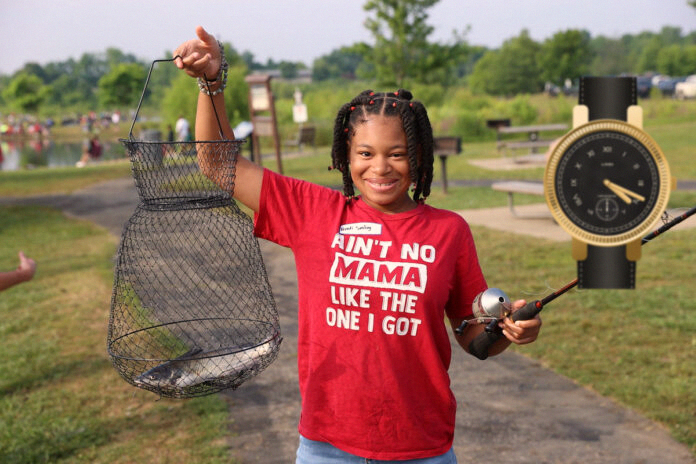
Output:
4,19
